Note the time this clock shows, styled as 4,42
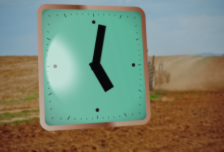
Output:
5,02
